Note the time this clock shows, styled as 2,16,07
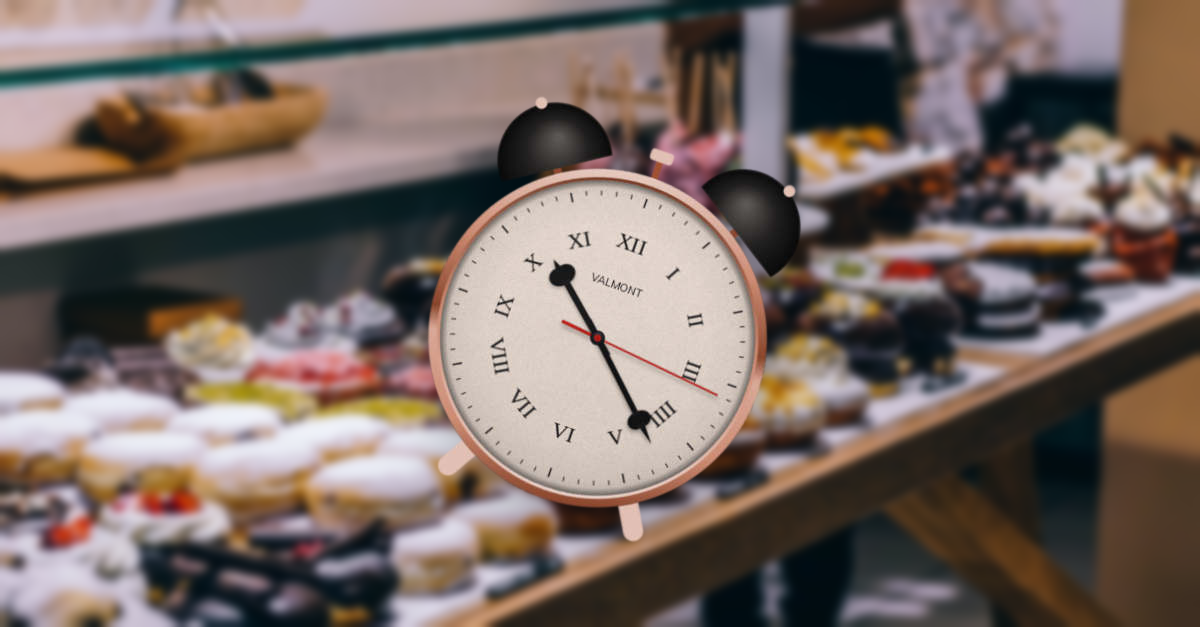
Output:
10,22,16
